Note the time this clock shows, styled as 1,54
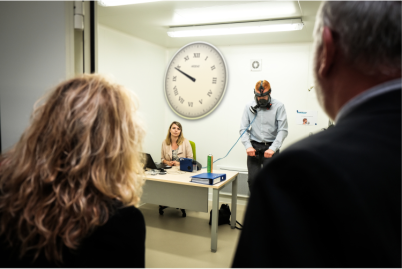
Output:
9,49
